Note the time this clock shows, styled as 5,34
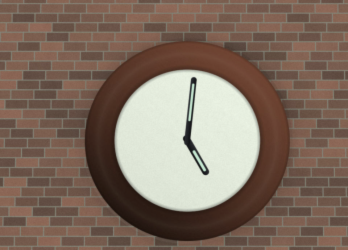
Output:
5,01
